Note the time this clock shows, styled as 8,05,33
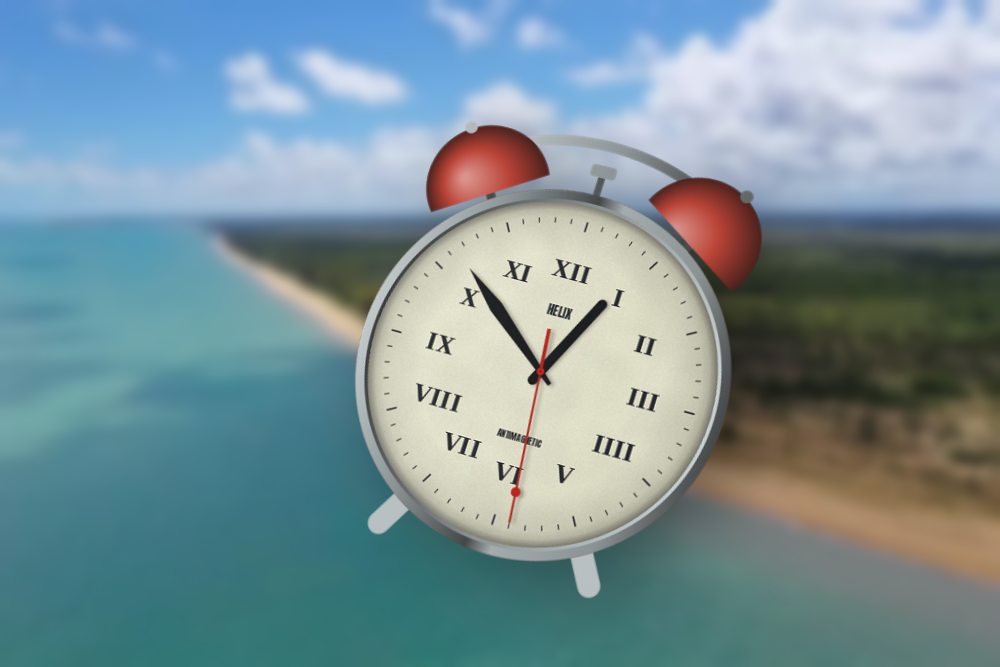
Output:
12,51,29
